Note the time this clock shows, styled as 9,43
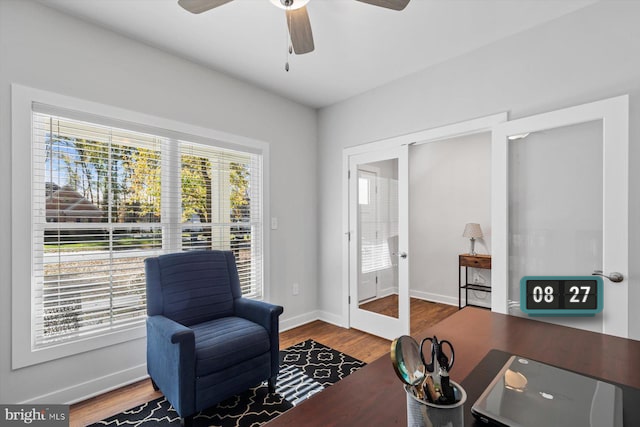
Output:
8,27
